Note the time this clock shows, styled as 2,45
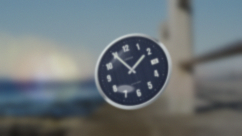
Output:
1,55
